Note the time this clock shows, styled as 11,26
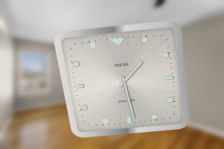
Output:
1,29
